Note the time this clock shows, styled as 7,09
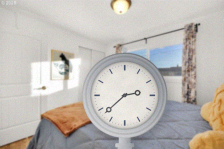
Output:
2,38
